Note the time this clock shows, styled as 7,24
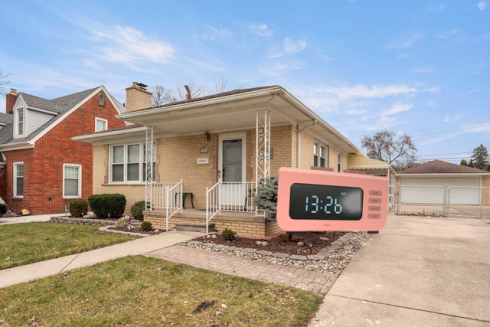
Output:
13,26
